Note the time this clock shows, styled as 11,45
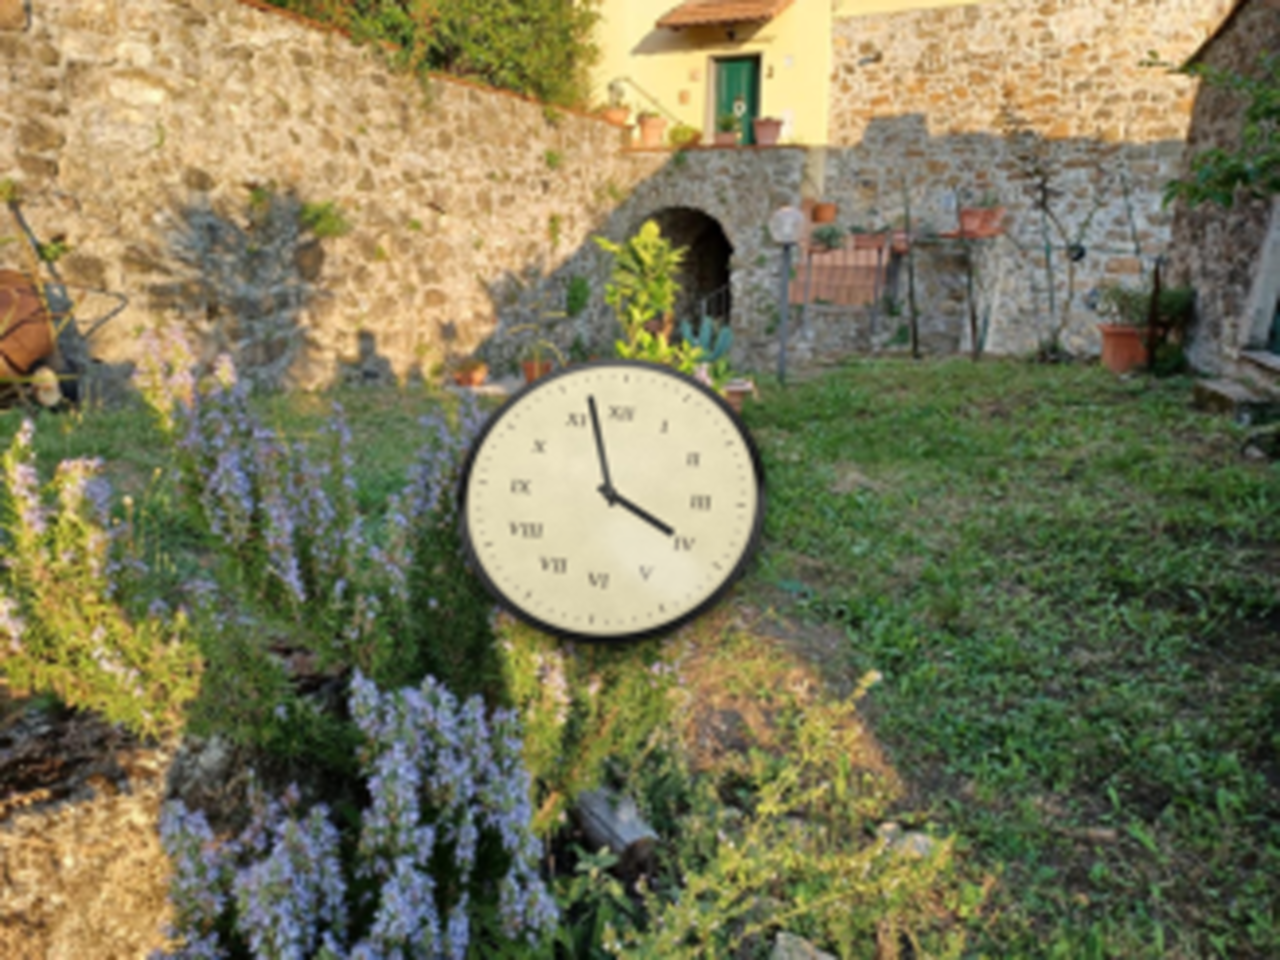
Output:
3,57
